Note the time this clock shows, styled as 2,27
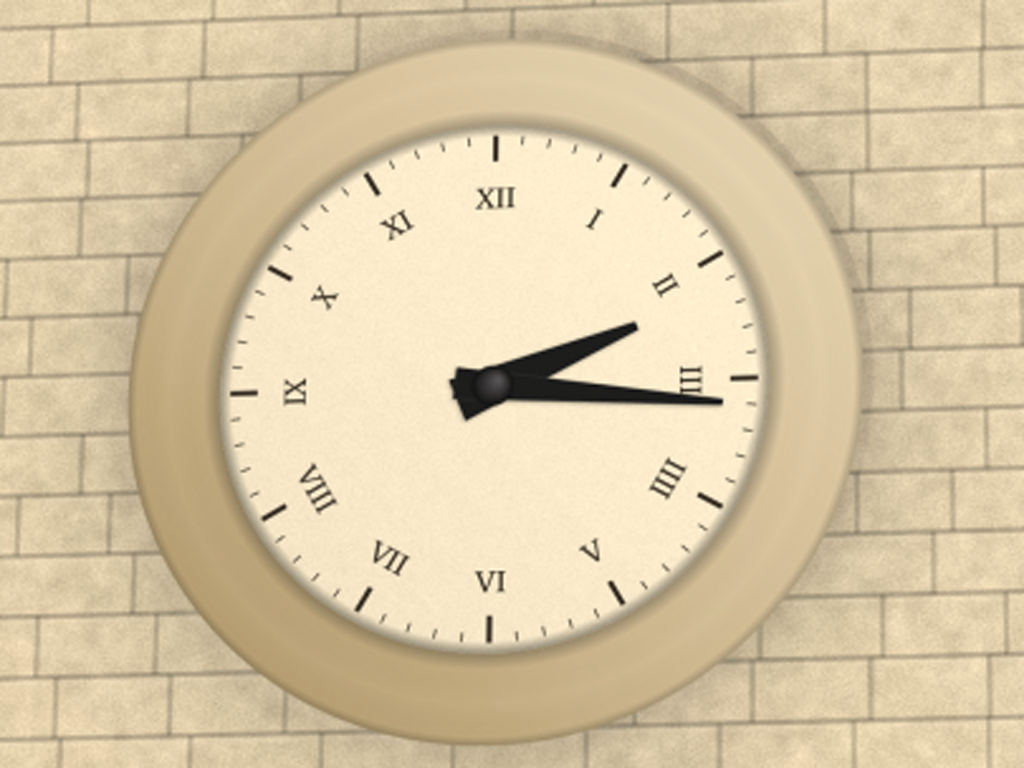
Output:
2,16
